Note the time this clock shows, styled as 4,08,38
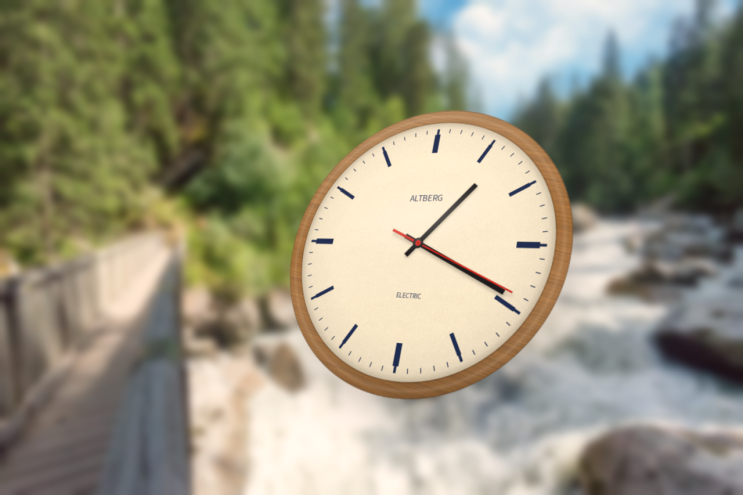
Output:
1,19,19
